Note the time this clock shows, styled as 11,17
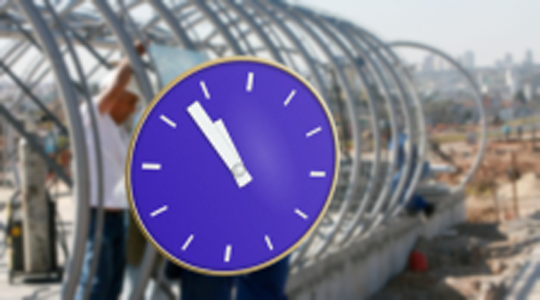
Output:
10,53
